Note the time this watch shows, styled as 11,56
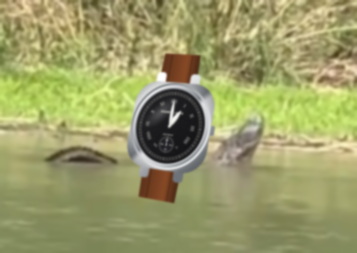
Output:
1,00
